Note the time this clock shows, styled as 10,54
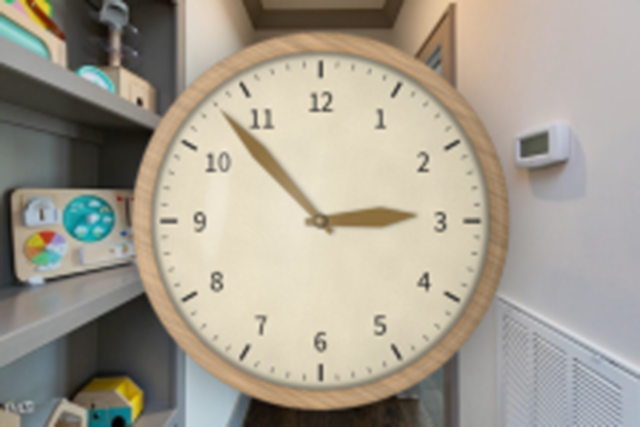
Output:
2,53
